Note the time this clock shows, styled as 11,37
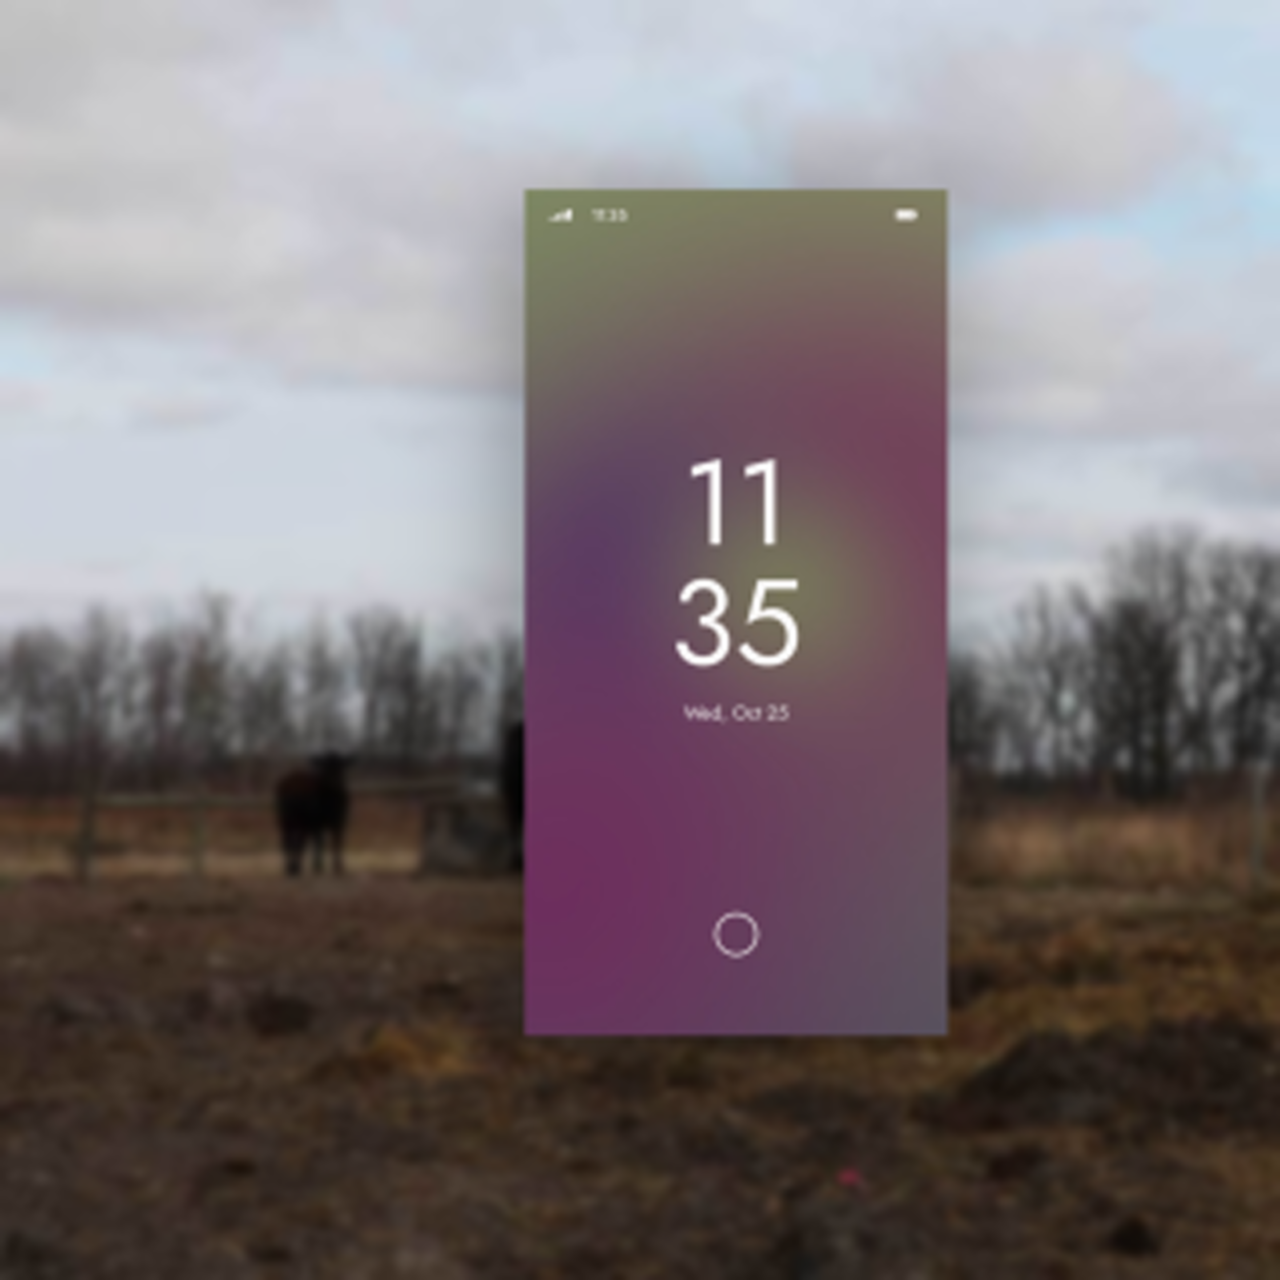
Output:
11,35
